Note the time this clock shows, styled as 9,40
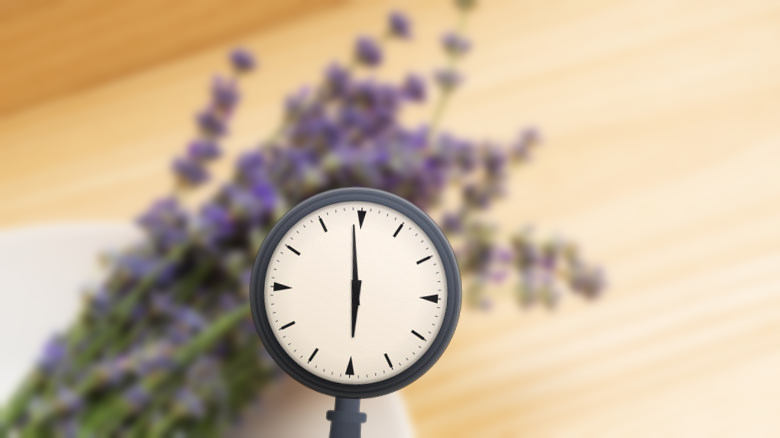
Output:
5,59
